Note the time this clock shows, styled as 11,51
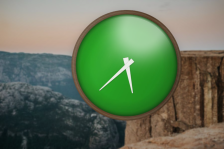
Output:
5,38
